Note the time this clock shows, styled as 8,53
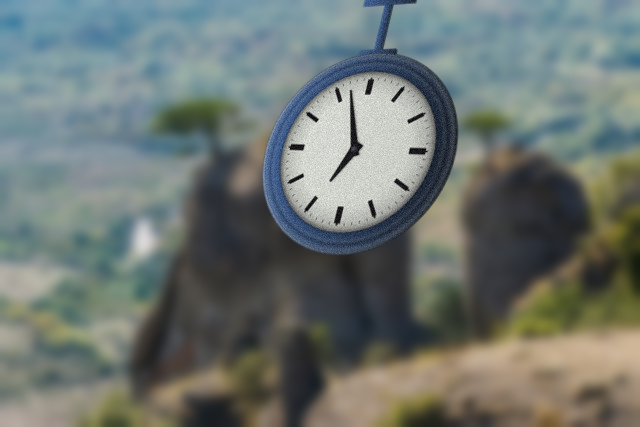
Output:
6,57
